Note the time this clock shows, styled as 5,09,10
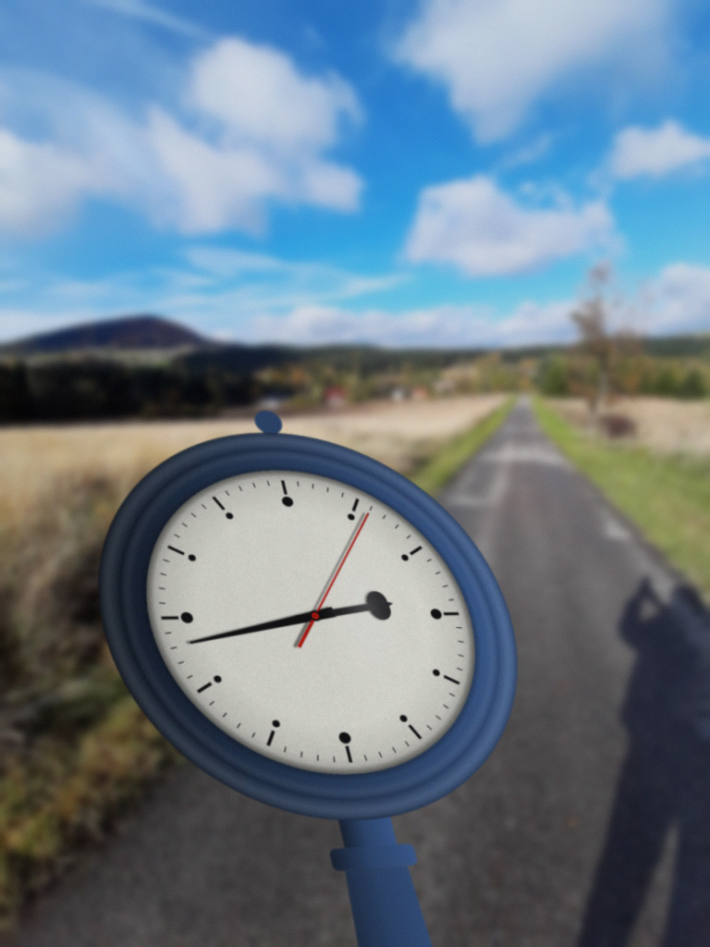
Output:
2,43,06
